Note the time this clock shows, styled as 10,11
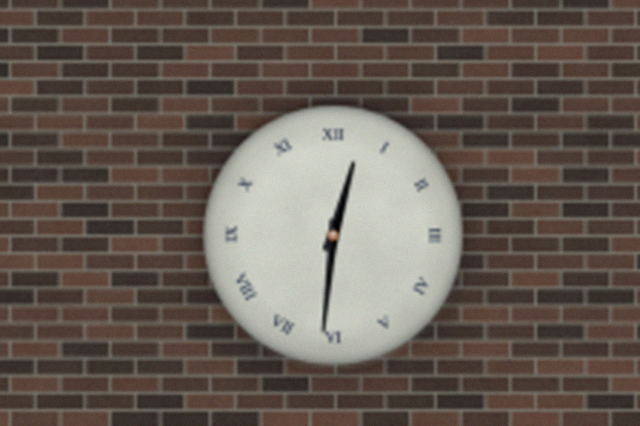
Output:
12,31
